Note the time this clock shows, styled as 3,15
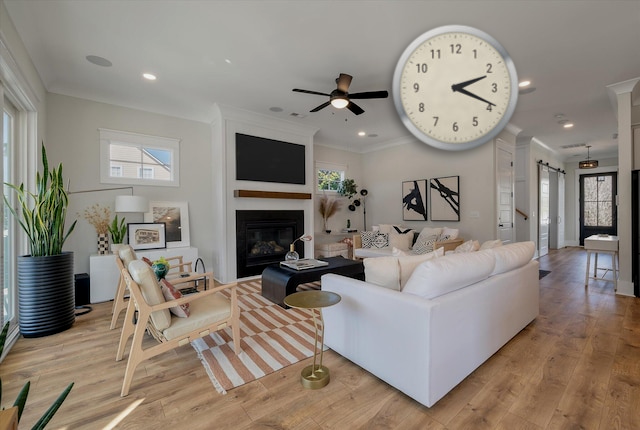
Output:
2,19
